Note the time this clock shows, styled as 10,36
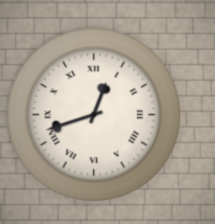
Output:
12,42
